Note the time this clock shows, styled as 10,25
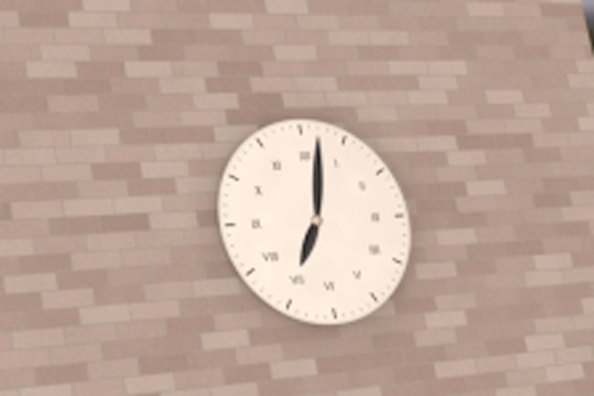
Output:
7,02
